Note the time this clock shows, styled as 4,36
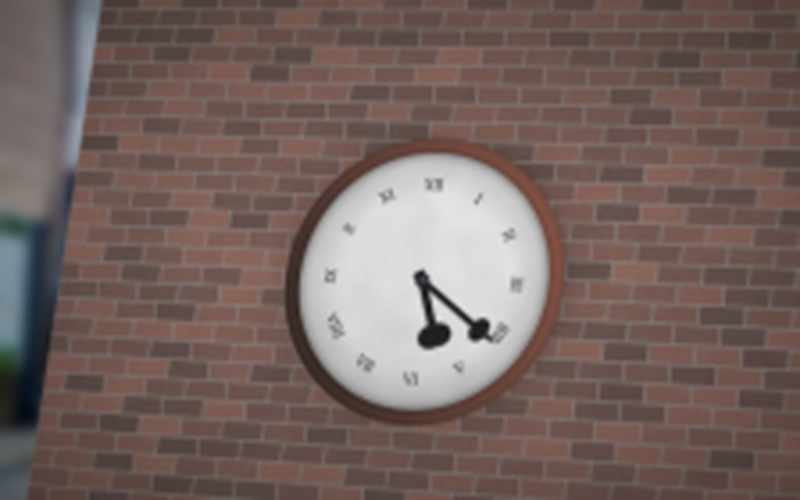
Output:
5,21
